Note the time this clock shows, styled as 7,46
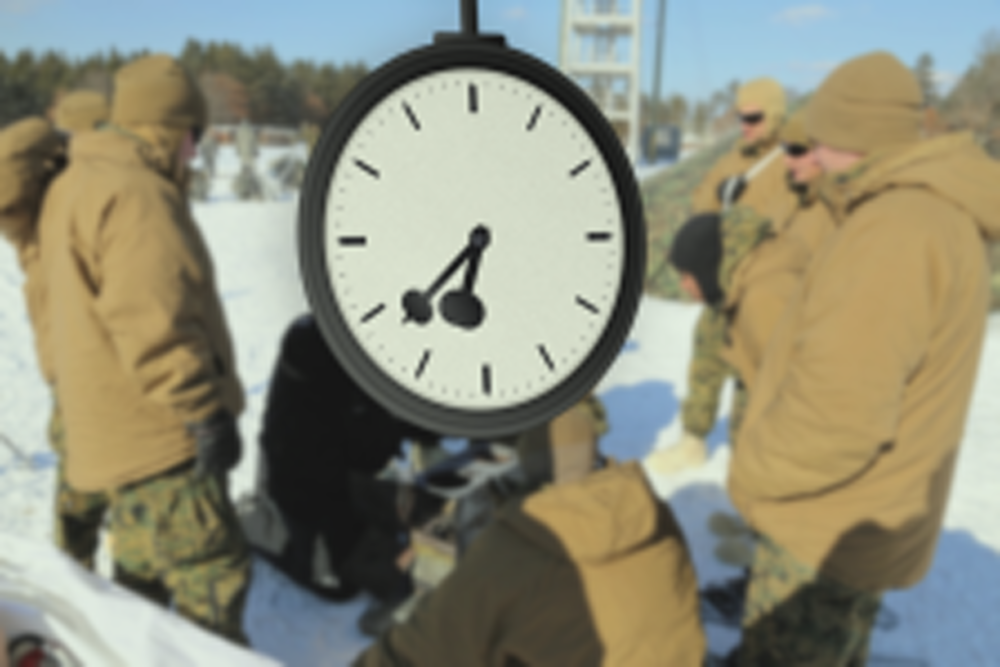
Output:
6,38
